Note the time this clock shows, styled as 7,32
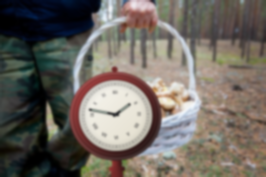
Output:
1,47
